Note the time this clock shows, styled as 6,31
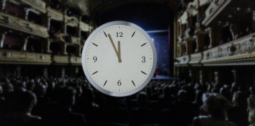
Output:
11,56
